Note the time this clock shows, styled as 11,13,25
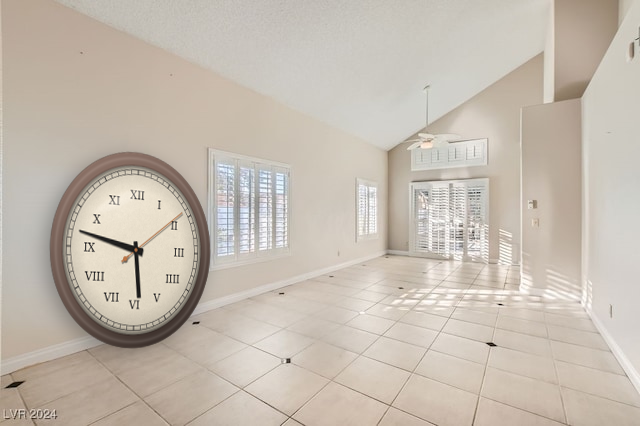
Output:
5,47,09
